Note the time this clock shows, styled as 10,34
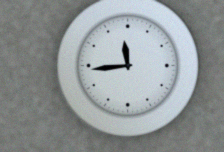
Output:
11,44
